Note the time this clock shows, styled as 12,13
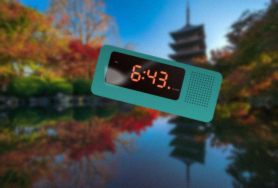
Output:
6,43
